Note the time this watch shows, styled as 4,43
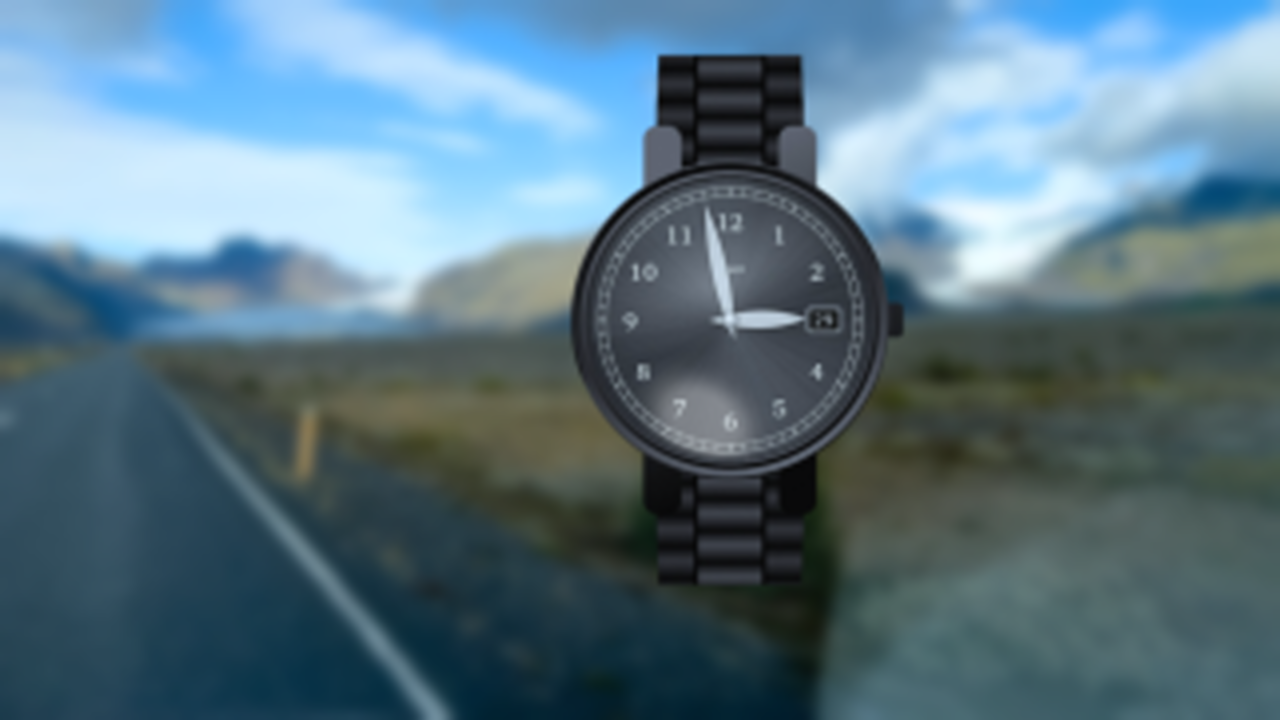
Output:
2,58
